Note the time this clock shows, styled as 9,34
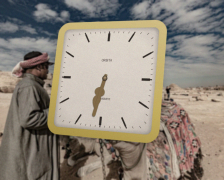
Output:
6,32
